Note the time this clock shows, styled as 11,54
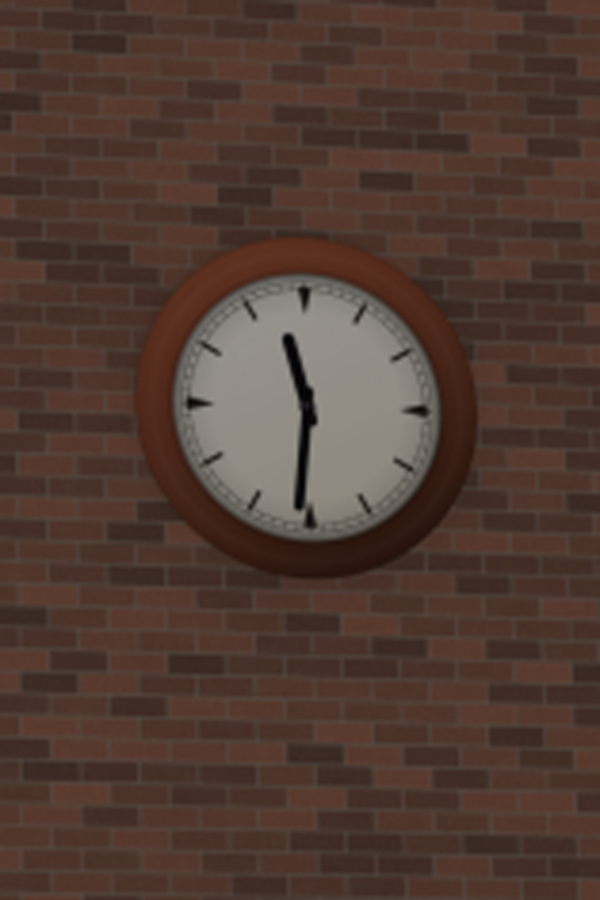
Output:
11,31
